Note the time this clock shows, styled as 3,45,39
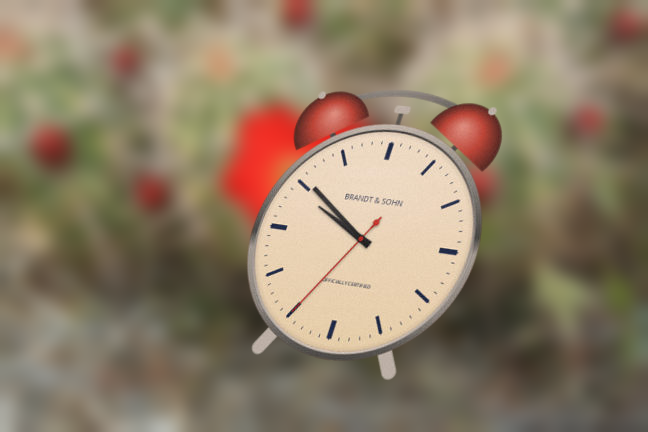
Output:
9,50,35
